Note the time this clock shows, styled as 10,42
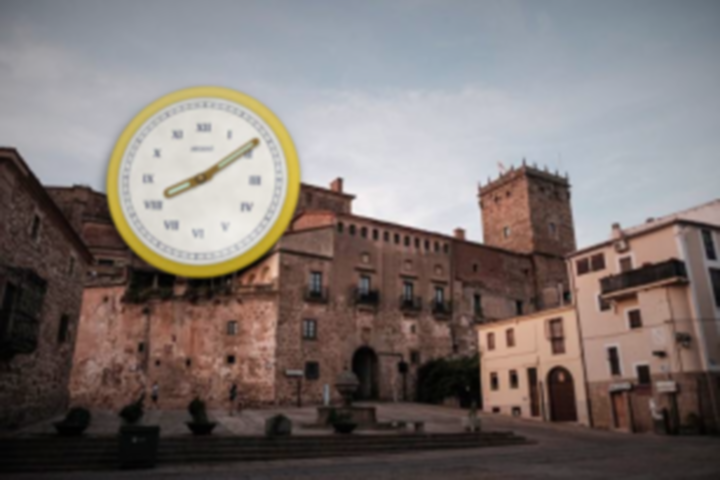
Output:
8,09
